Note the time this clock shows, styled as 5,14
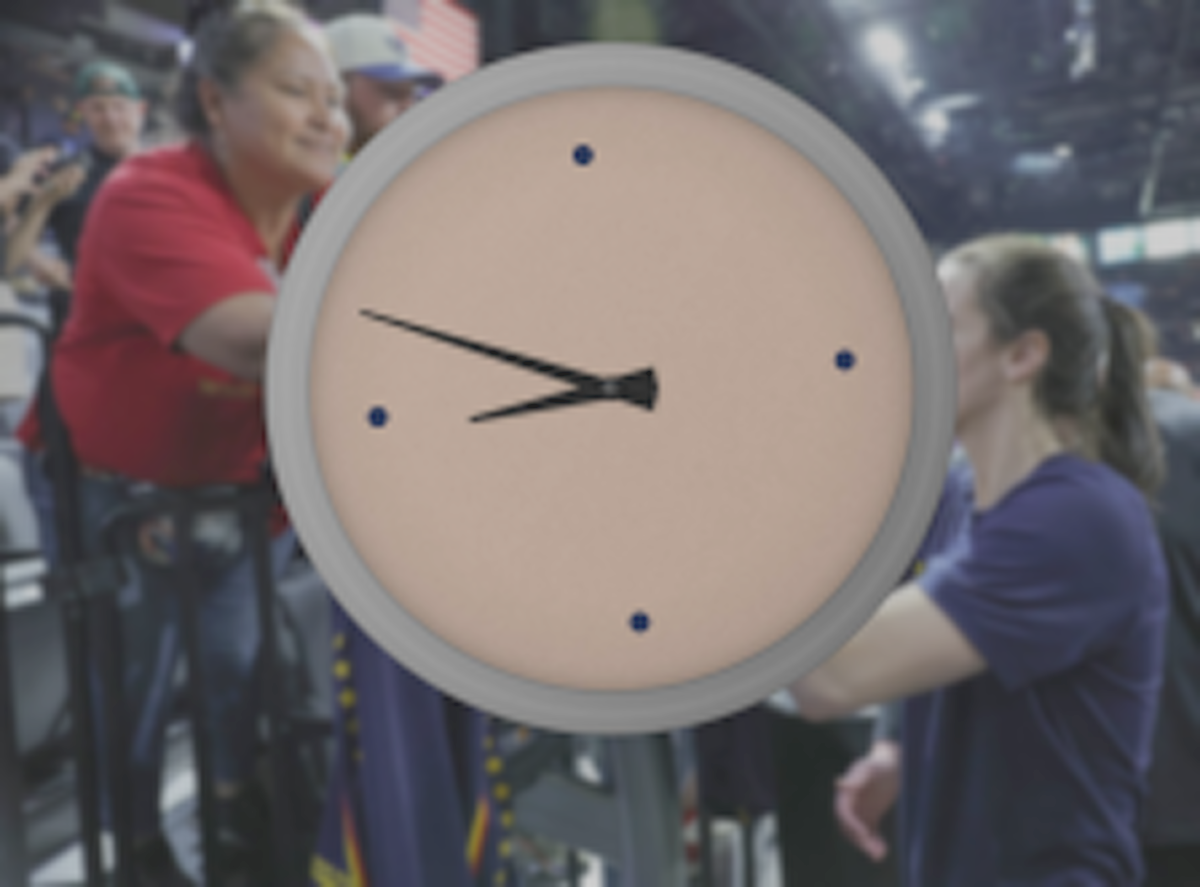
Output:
8,49
